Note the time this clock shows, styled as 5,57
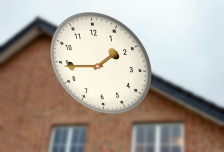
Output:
1,44
